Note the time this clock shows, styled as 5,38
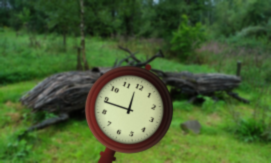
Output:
11,44
